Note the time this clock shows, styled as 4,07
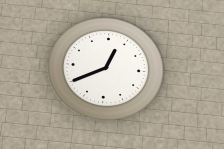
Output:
12,40
